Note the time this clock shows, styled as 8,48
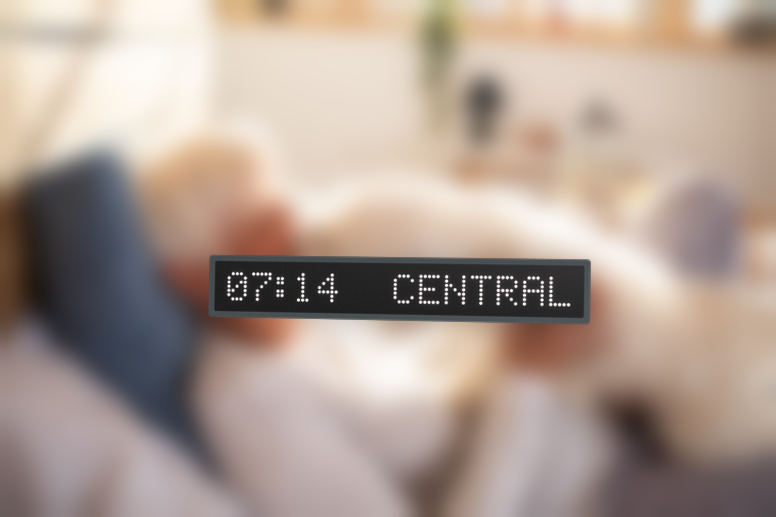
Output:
7,14
